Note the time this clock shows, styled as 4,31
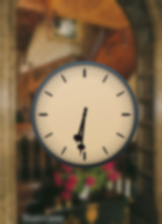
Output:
6,31
